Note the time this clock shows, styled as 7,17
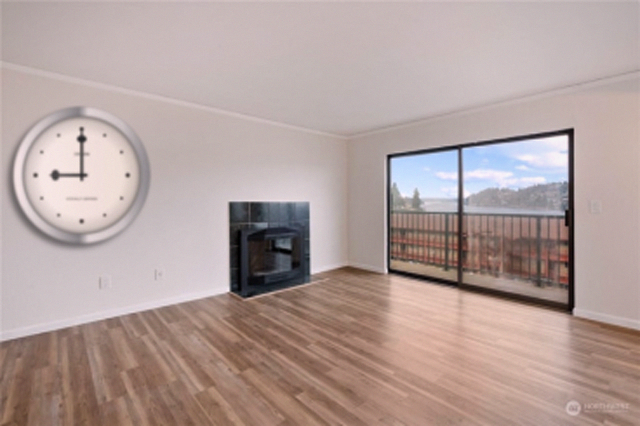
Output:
9,00
